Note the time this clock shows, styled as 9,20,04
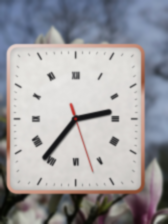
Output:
2,36,27
